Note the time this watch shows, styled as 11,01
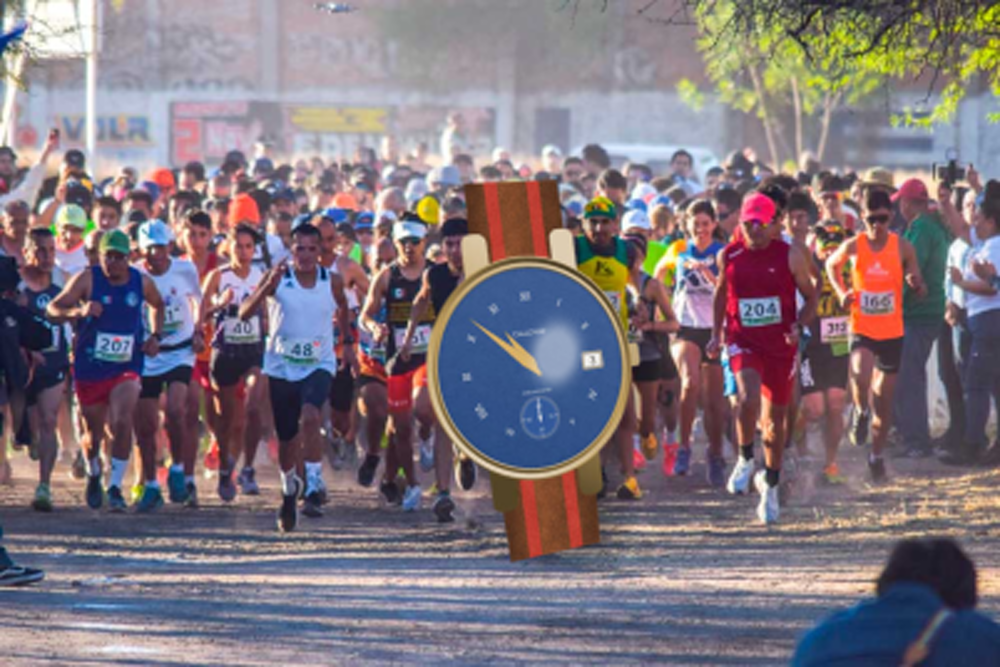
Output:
10,52
